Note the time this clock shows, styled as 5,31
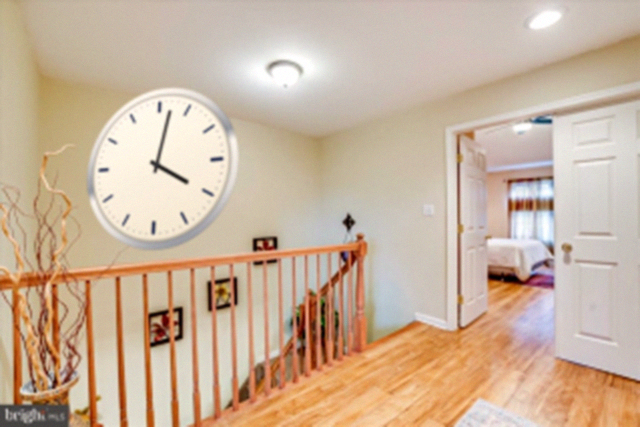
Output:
4,02
